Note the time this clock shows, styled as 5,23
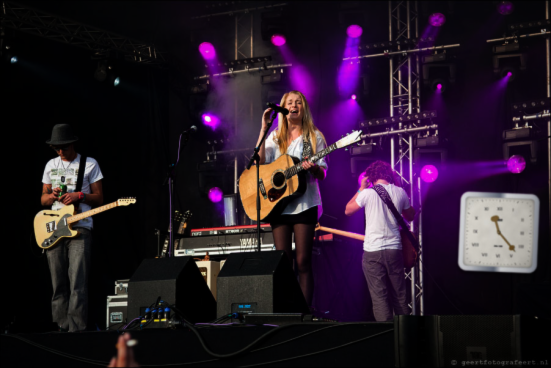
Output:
11,23
